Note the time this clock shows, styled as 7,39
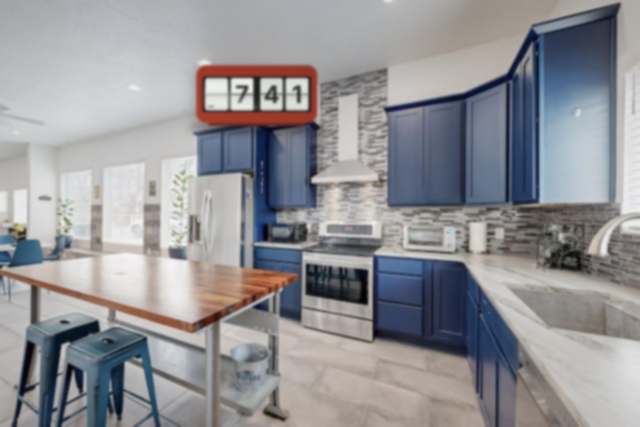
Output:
7,41
